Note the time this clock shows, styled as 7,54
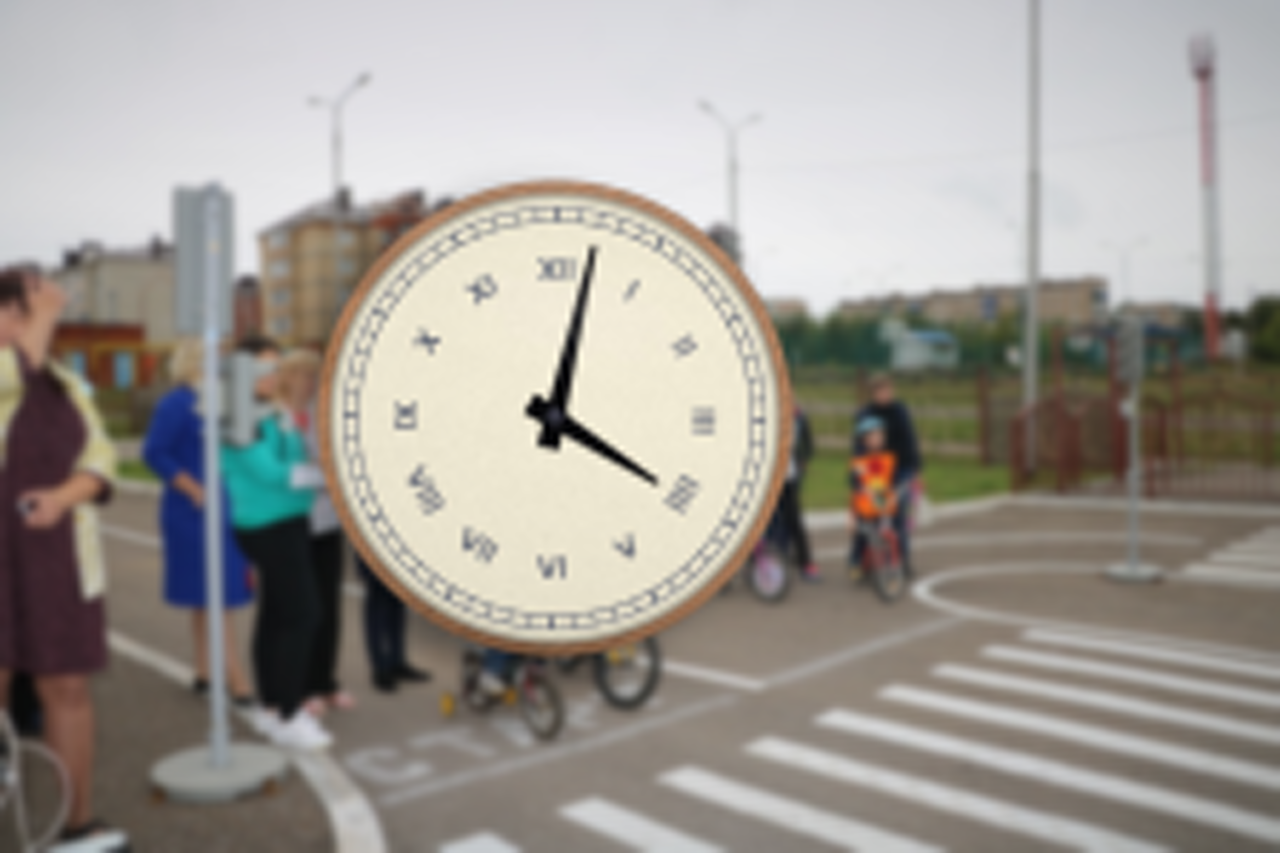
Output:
4,02
